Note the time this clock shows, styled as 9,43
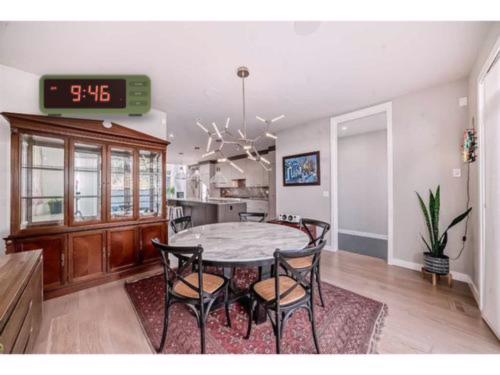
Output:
9,46
